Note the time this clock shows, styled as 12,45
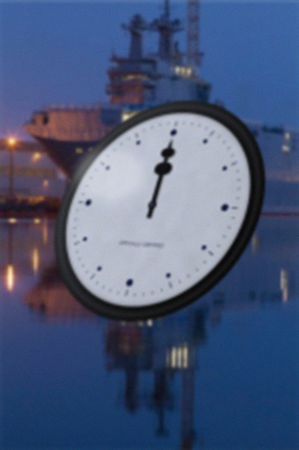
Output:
12,00
